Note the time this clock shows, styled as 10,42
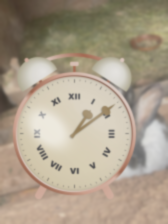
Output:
1,09
